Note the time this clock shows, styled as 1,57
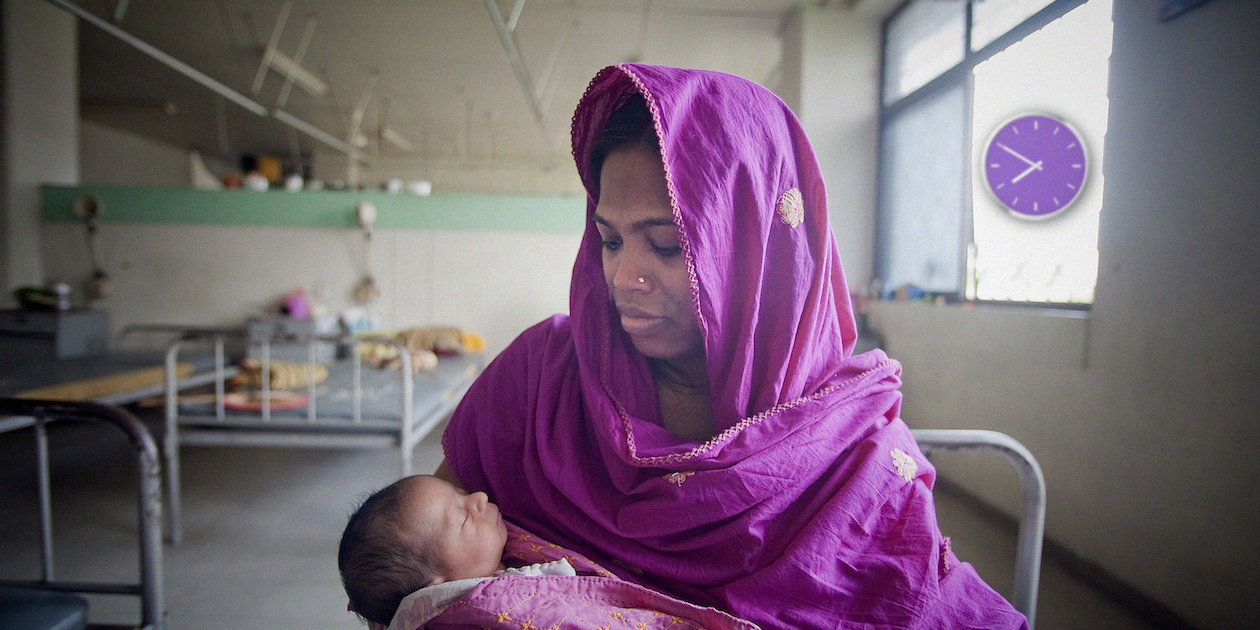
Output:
7,50
